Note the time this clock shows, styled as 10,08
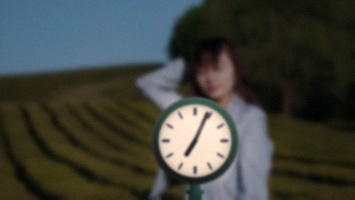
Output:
7,04
